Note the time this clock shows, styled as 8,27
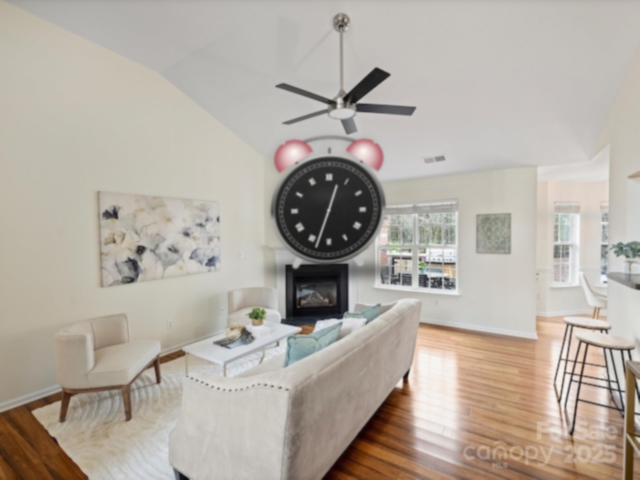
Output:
12,33
